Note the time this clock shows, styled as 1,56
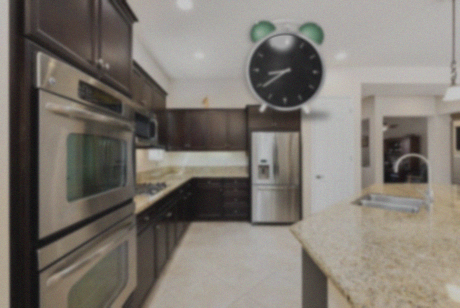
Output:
8,39
